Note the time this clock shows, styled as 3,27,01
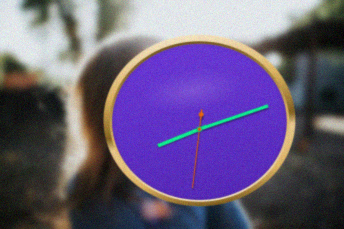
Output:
8,11,31
